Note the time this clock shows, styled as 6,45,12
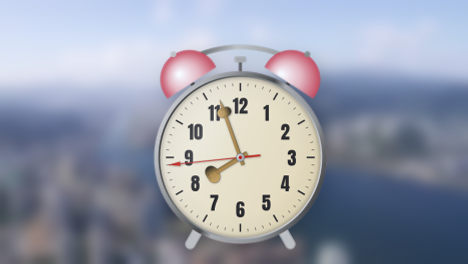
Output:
7,56,44
